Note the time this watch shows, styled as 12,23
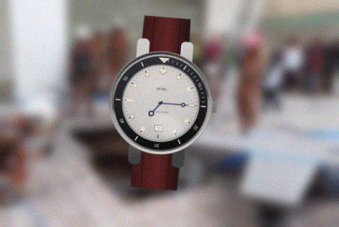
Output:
7,15
